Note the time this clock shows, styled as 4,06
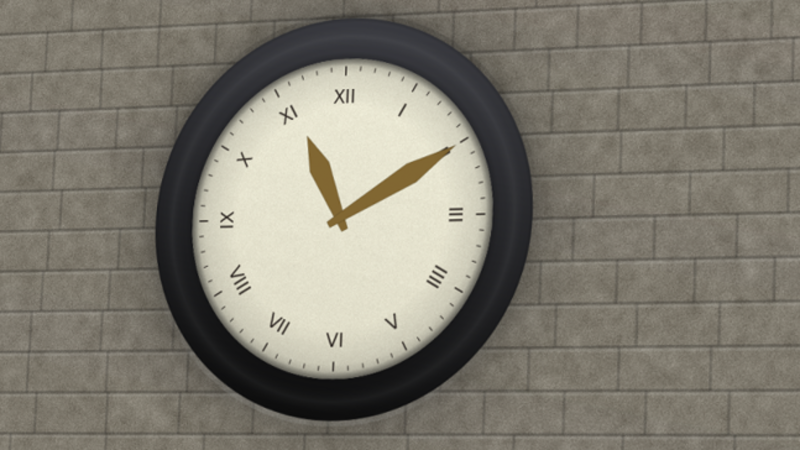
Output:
11,10
